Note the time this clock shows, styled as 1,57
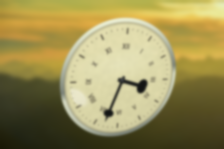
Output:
3,33
